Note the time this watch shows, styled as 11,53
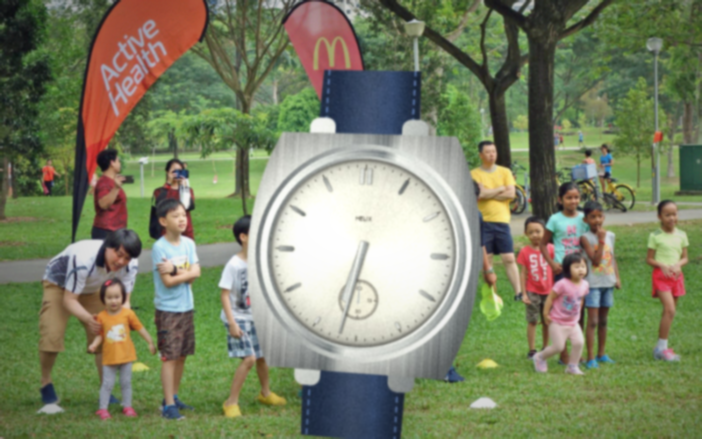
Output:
6,32
